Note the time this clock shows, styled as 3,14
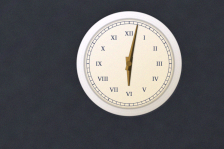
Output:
6,02
